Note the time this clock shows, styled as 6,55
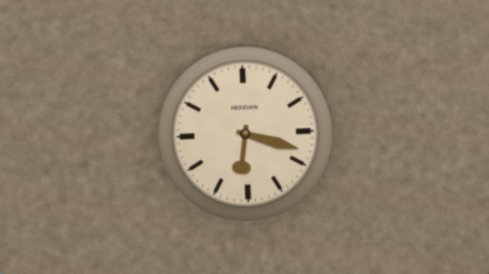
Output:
6,18
